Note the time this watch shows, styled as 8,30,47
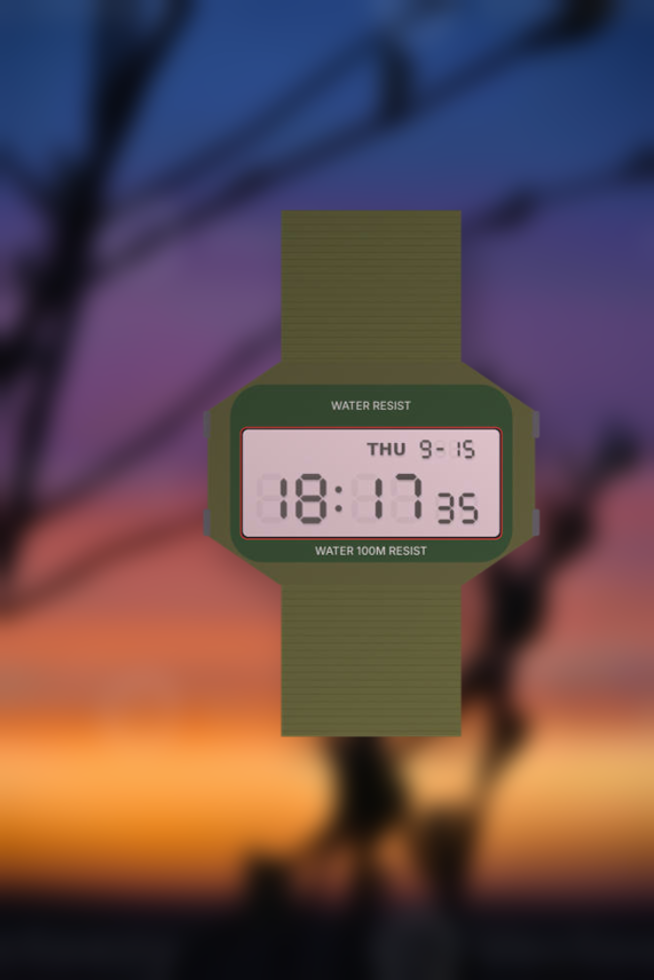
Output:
18,17,35
